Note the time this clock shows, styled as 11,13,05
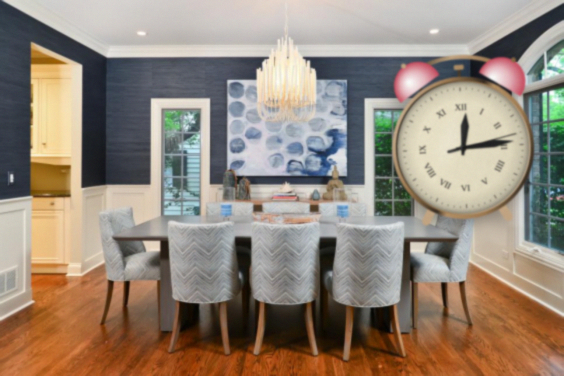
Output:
12,14,13
